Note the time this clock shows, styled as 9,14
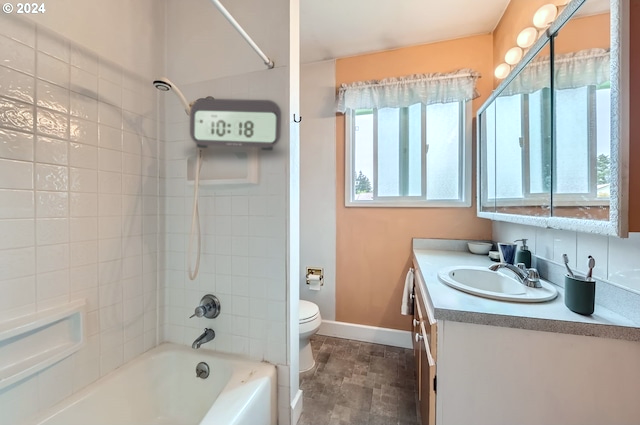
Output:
10,18
